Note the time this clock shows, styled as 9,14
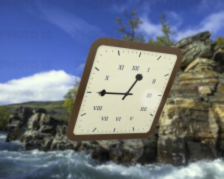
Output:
12,45
